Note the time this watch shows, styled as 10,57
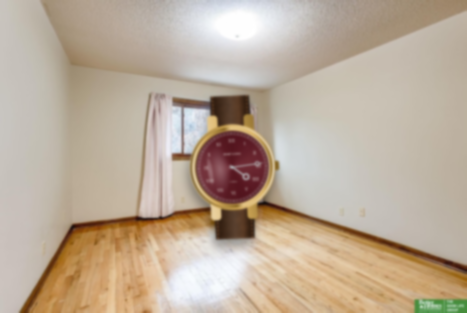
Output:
4,14
